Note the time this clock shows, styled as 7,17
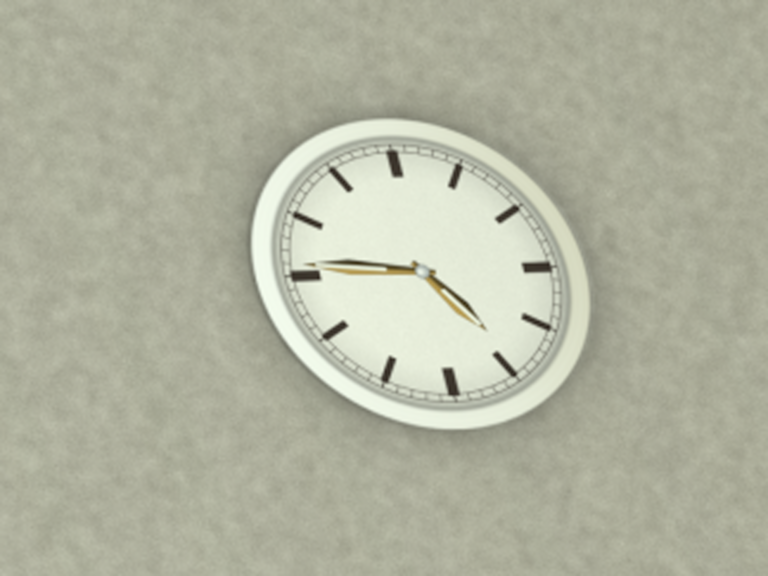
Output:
4,46
